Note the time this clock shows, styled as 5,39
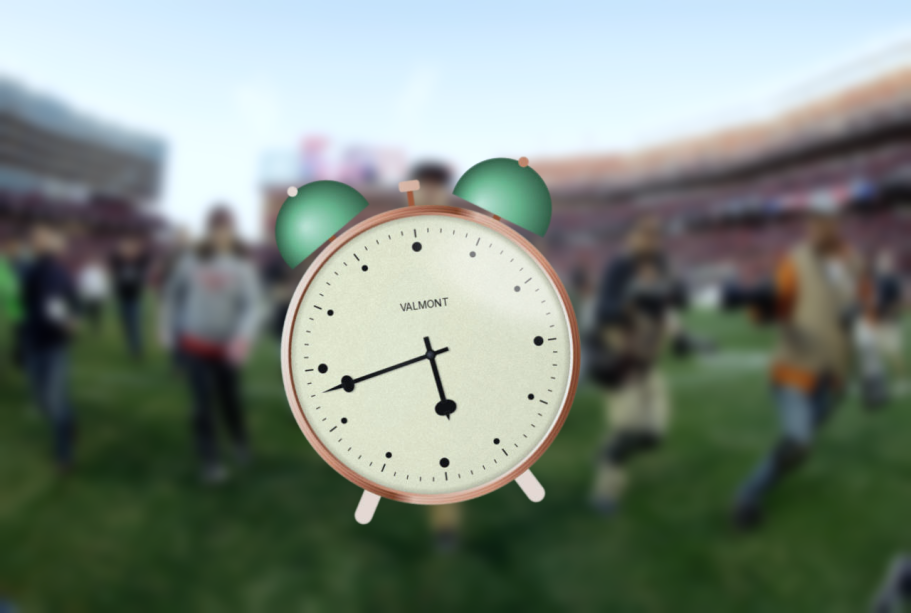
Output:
5,43
